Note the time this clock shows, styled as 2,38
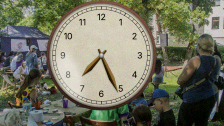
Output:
7,26
